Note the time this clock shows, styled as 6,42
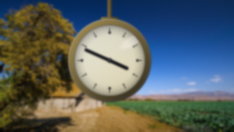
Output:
3,49
